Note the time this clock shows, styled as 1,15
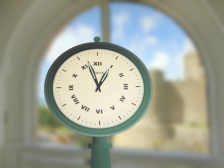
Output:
12,57
